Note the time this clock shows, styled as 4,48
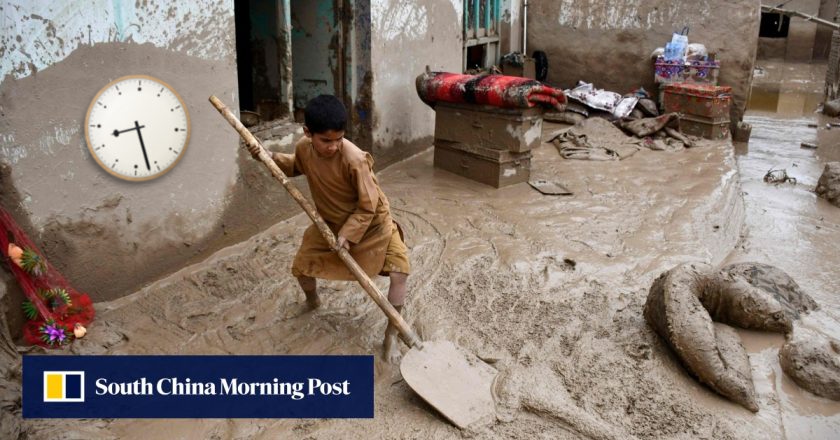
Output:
8,27
